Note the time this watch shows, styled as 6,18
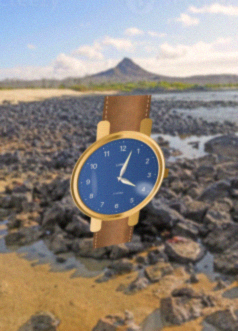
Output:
4,03
